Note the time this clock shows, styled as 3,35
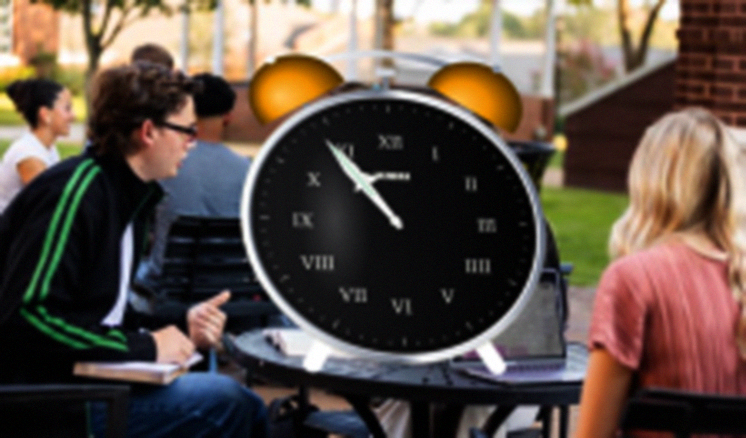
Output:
10,54
